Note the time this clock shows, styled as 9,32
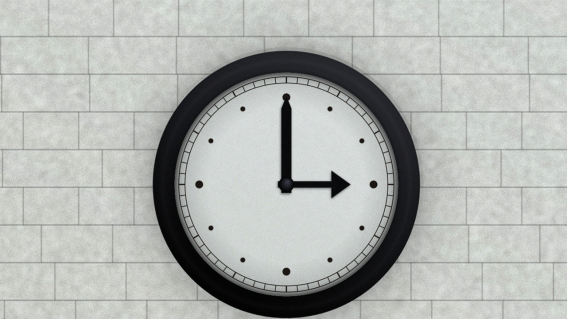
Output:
3,00
